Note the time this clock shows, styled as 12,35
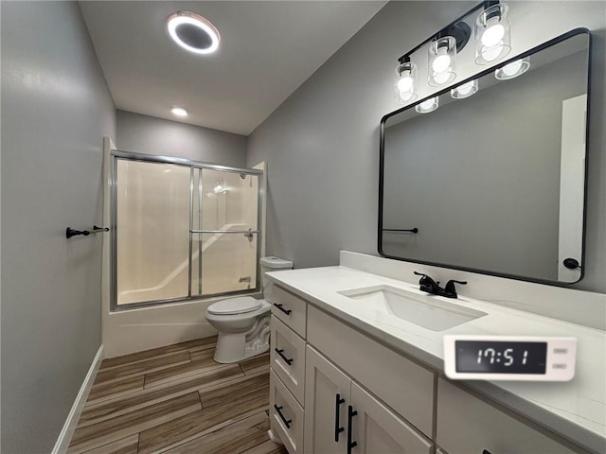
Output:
17,51
